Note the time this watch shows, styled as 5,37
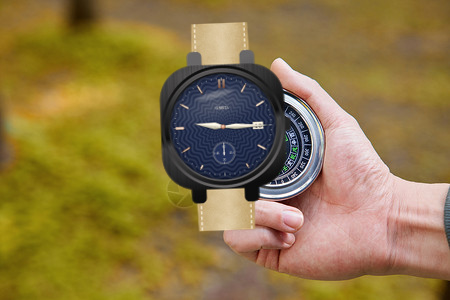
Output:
9,15
